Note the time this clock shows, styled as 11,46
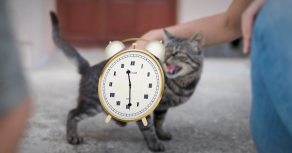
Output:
11,29
